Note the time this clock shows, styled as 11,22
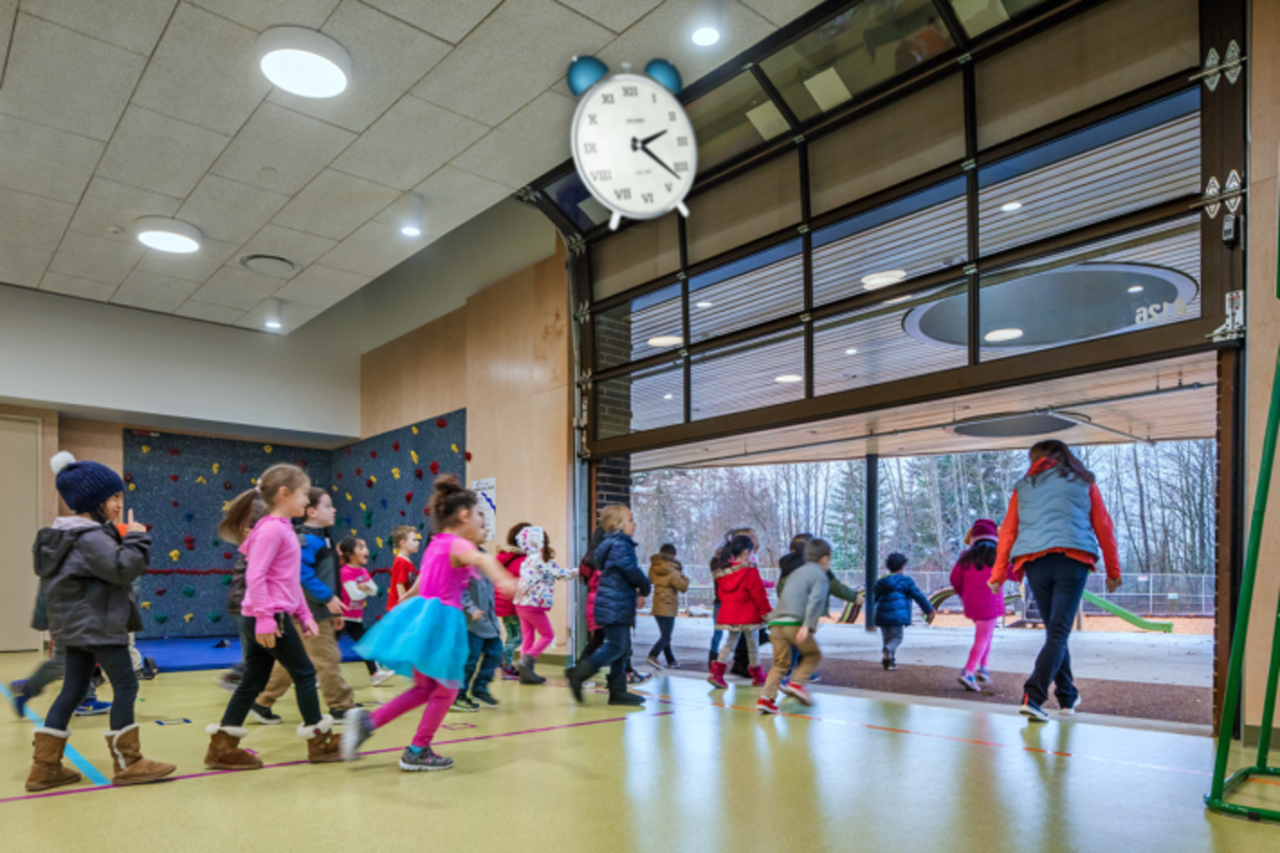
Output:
2,22
